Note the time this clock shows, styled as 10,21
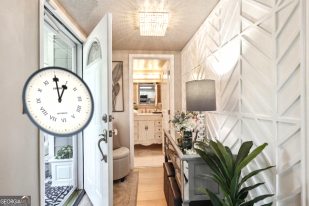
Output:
1,00
